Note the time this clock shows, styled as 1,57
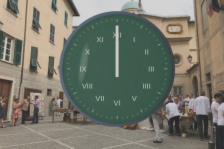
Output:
12,00
